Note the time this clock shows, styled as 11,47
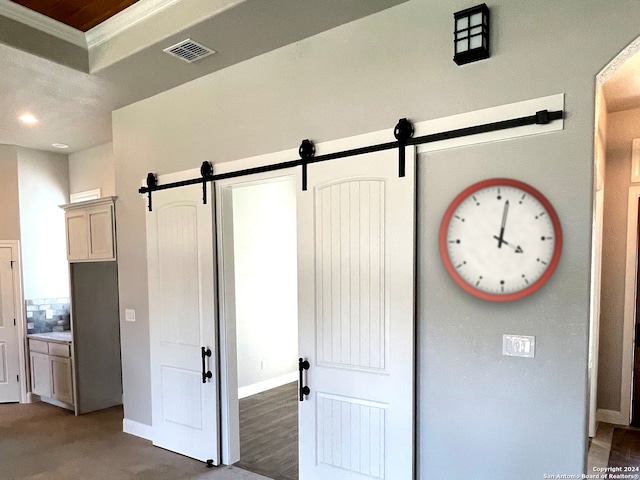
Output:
4,02
